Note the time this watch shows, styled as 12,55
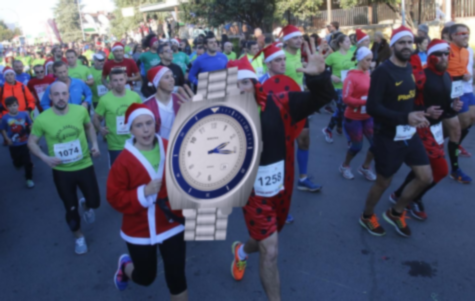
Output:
2,16
